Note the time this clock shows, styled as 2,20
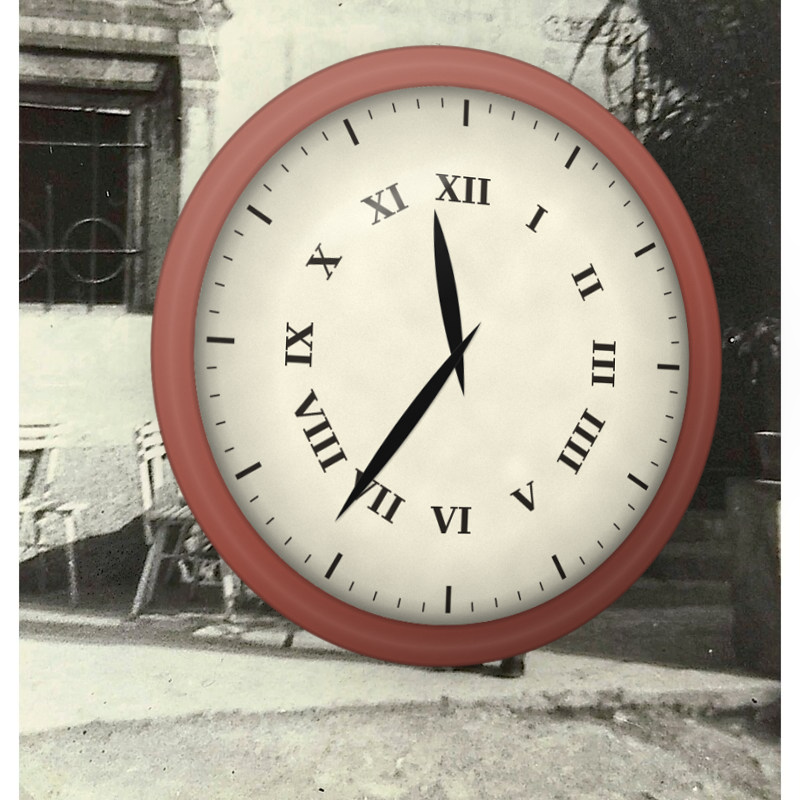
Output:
11,36
